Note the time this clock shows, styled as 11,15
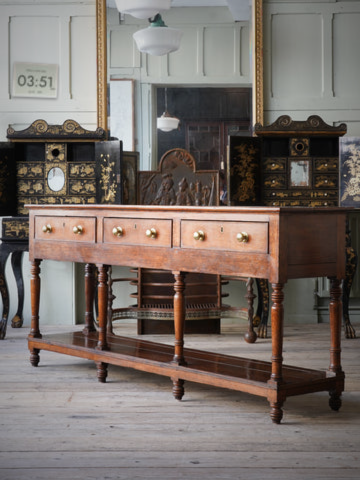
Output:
3,51
